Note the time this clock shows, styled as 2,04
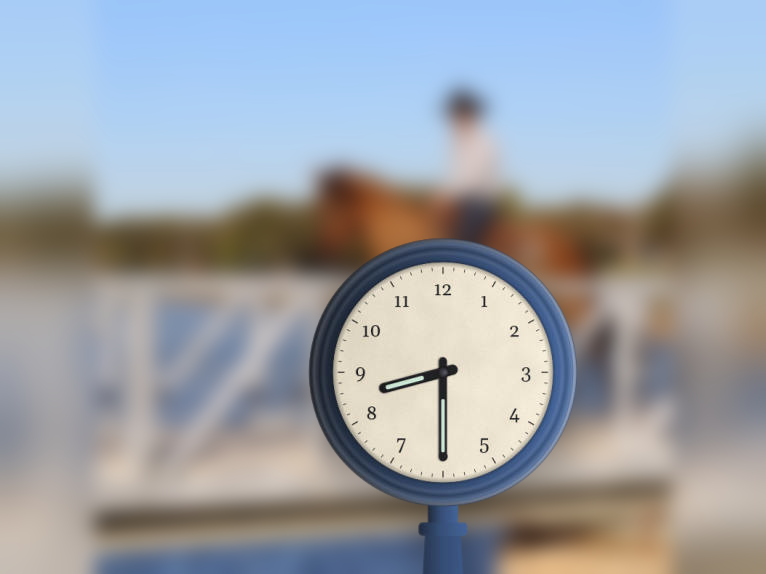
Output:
8,30
